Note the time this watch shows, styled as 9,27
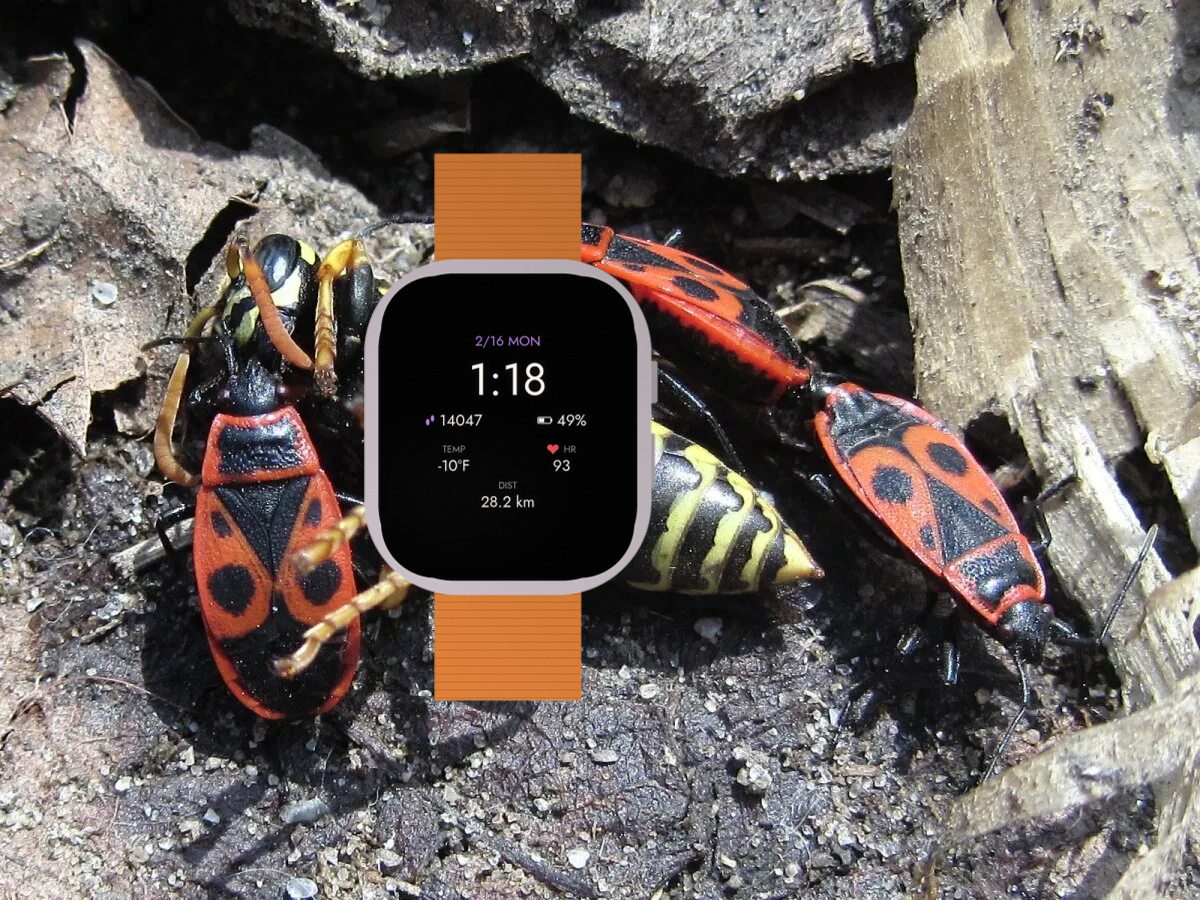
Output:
1,18
